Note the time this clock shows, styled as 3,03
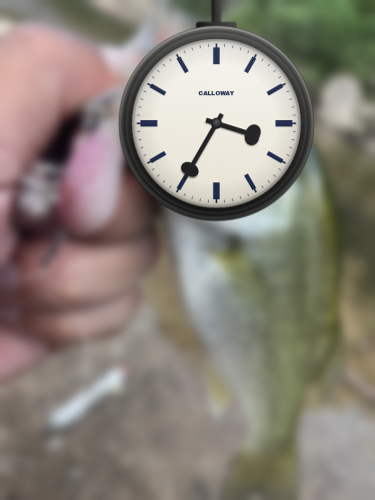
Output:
3,35
